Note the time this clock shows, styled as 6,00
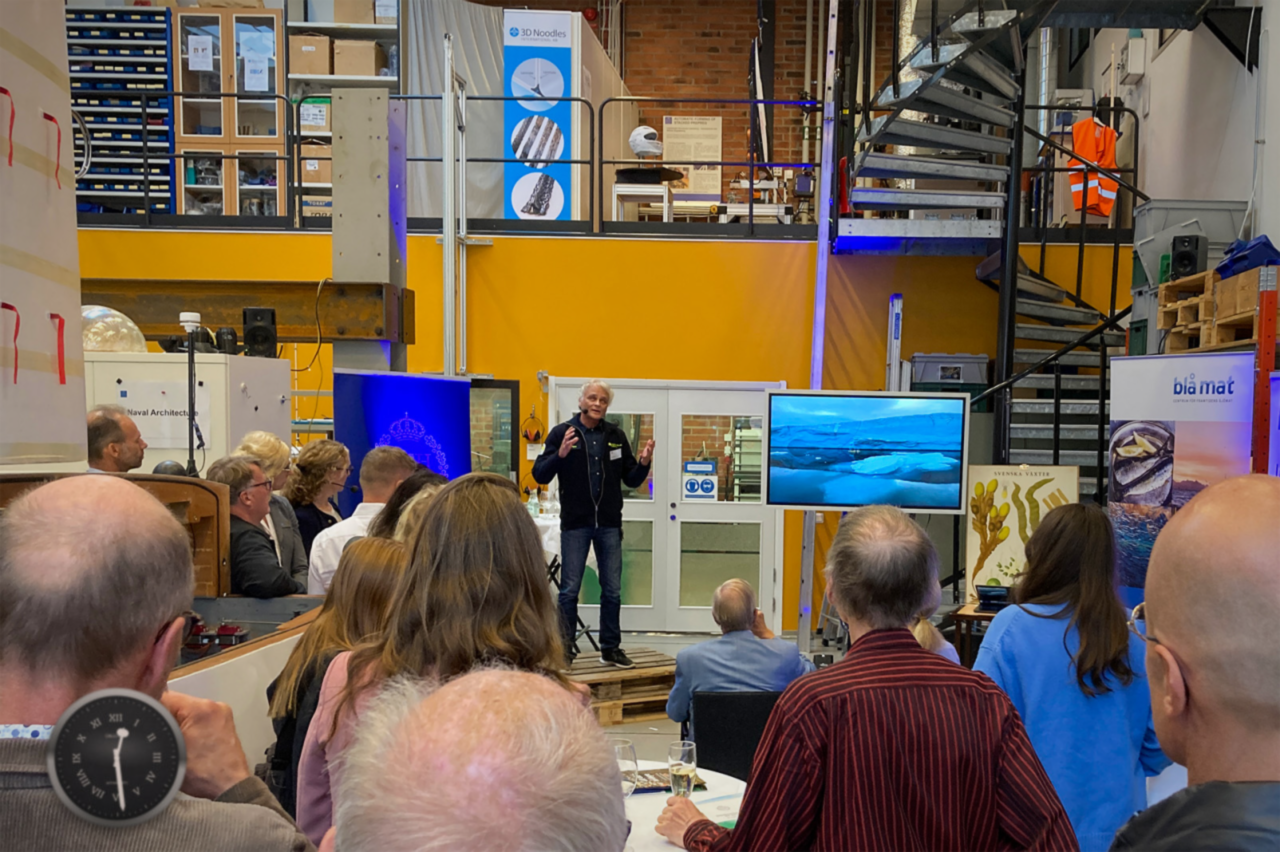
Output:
12,29
